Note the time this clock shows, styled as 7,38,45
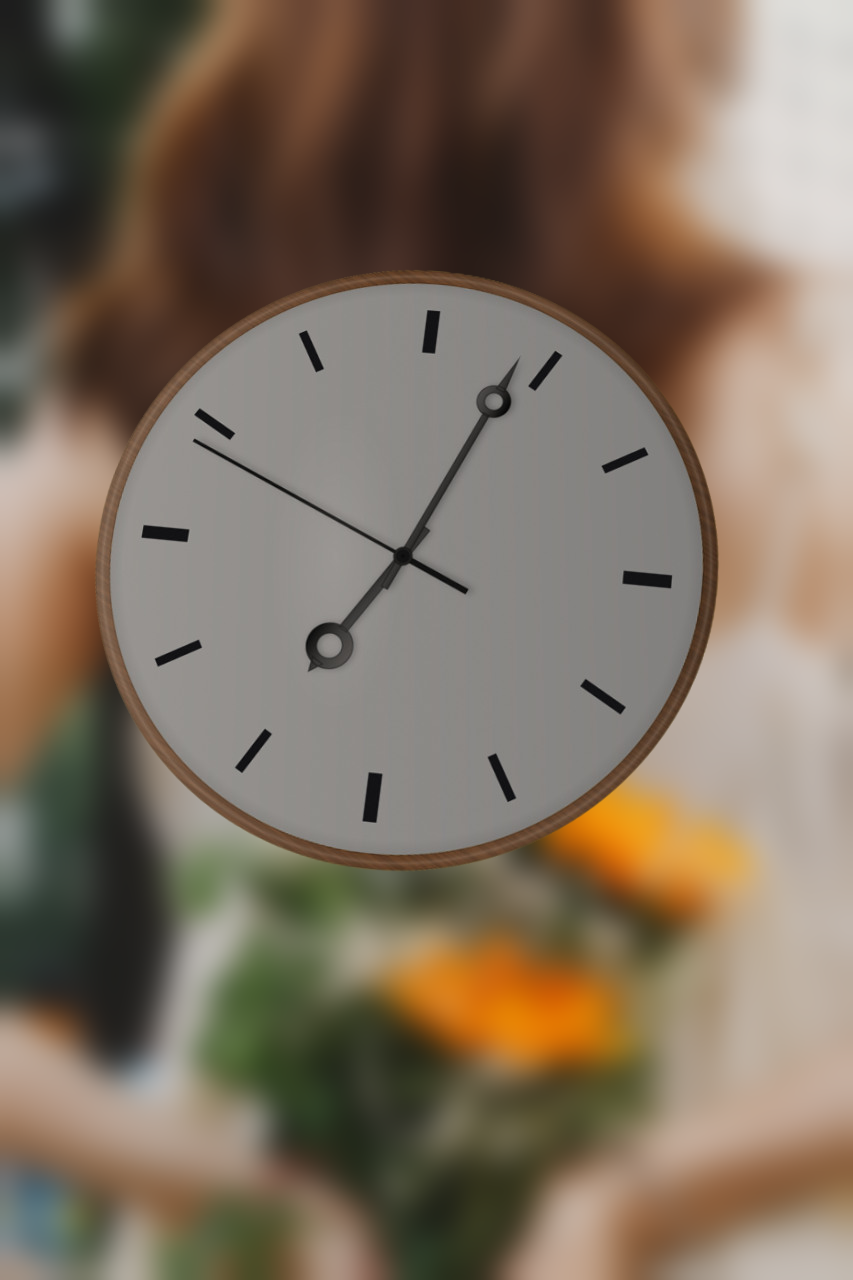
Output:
7,03,49
